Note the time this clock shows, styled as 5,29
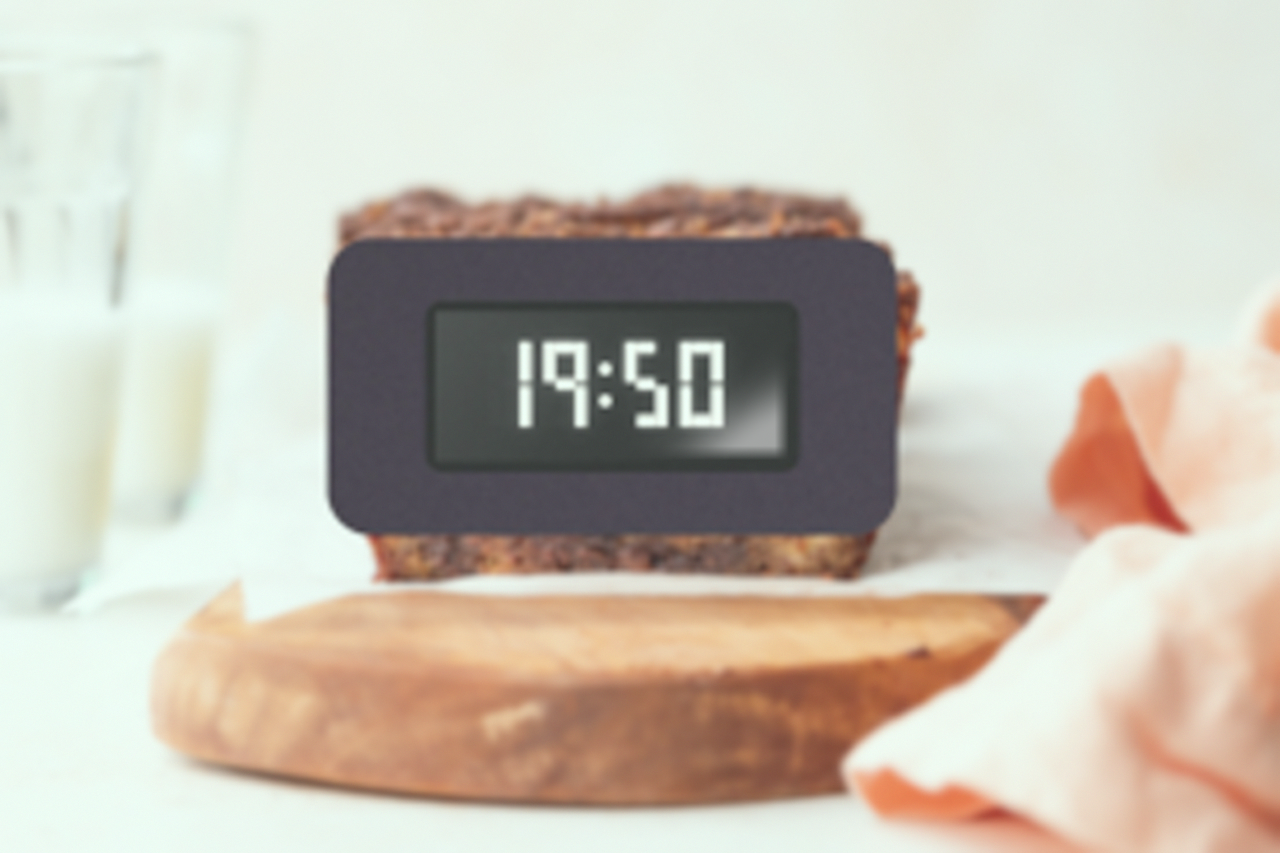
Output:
19,50
